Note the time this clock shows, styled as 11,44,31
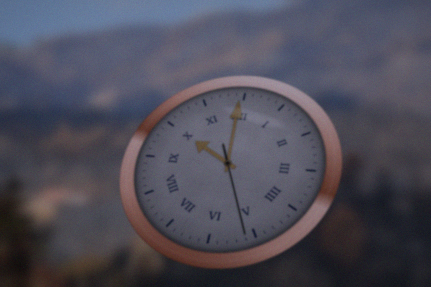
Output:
9,59,26
